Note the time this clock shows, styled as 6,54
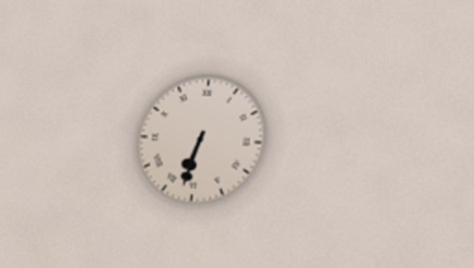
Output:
6,32
